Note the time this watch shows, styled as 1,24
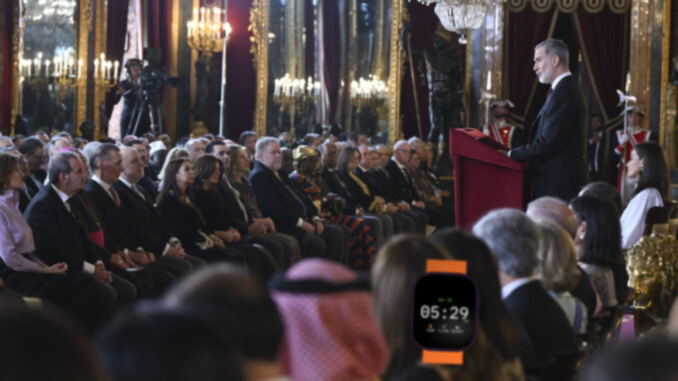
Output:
5,29
